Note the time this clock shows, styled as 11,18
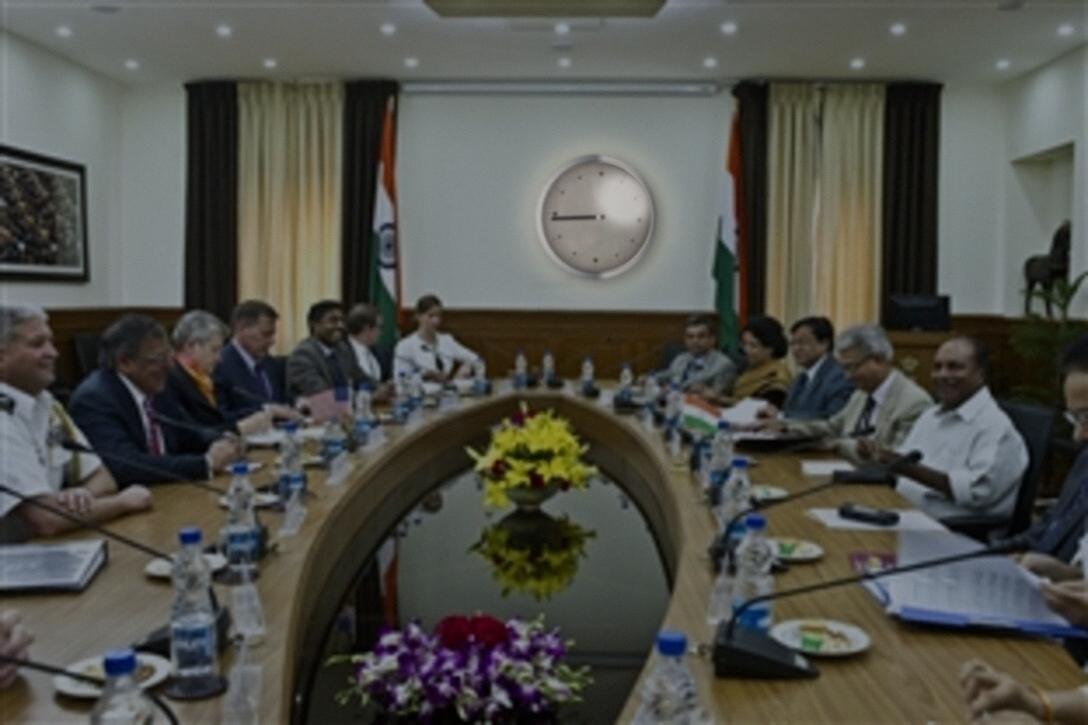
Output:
8,44
